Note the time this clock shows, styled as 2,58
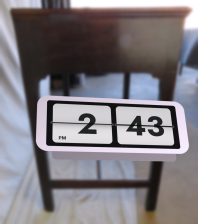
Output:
2,43
